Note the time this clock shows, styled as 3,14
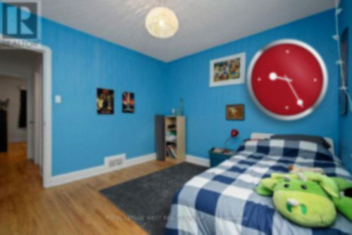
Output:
9,25
